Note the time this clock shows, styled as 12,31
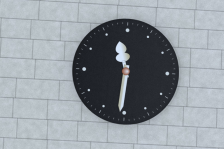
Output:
11,31
